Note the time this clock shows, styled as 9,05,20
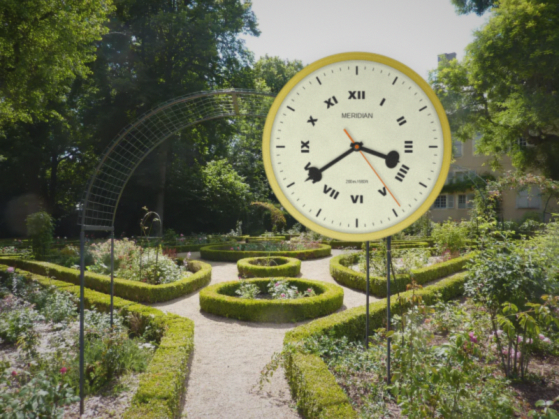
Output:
3,39,24
